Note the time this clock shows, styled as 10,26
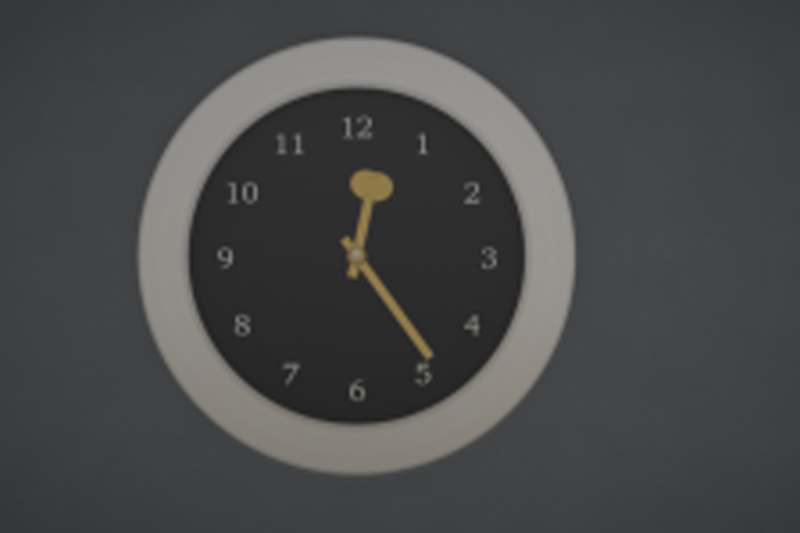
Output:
12,24
